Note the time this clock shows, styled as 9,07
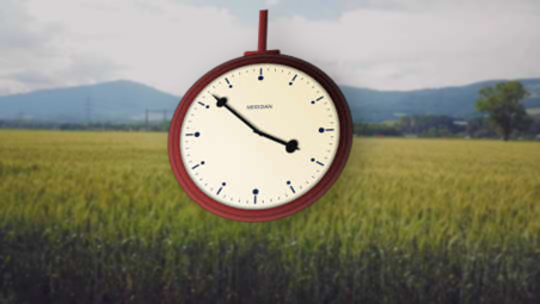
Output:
3,52
